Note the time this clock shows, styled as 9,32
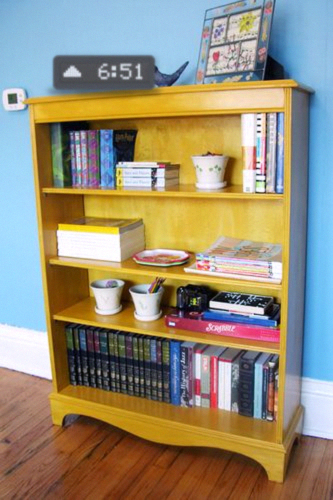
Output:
6,51
